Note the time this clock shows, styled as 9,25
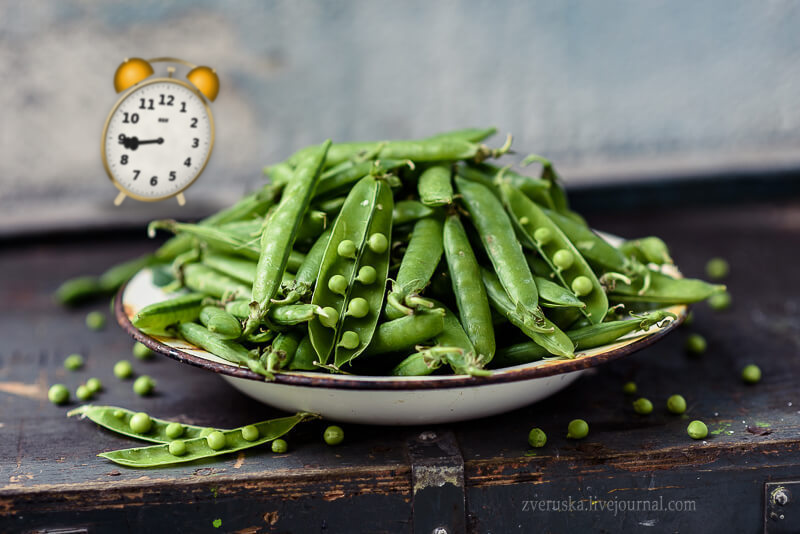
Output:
8,44
